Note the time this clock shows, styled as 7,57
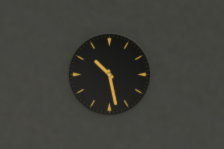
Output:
10,28
